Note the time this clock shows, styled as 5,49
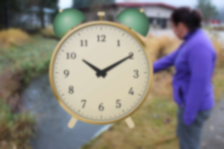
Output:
10,10
